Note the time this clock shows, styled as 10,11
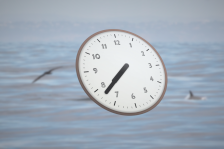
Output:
7,38
